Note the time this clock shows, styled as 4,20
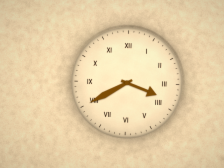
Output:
3,40
